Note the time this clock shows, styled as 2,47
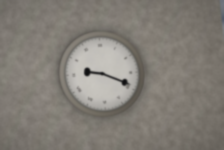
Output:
9,19
